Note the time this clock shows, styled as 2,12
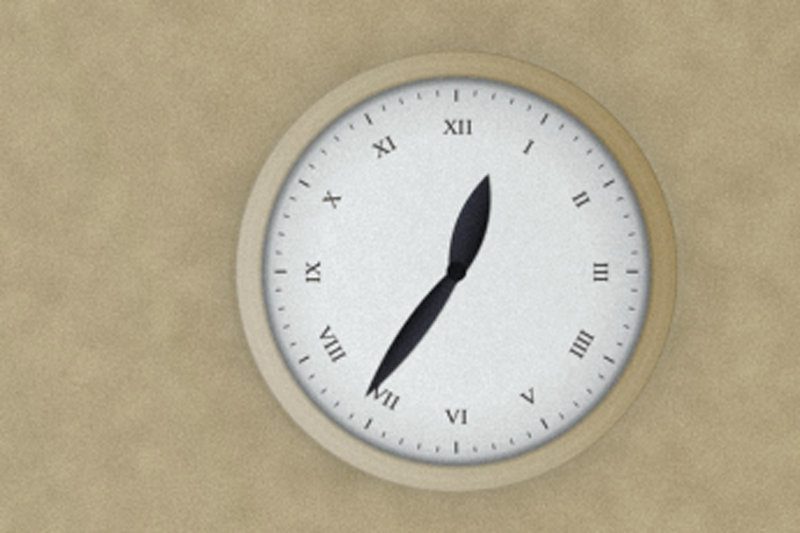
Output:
12,36
